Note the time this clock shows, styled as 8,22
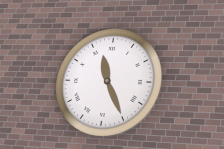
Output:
11,25
